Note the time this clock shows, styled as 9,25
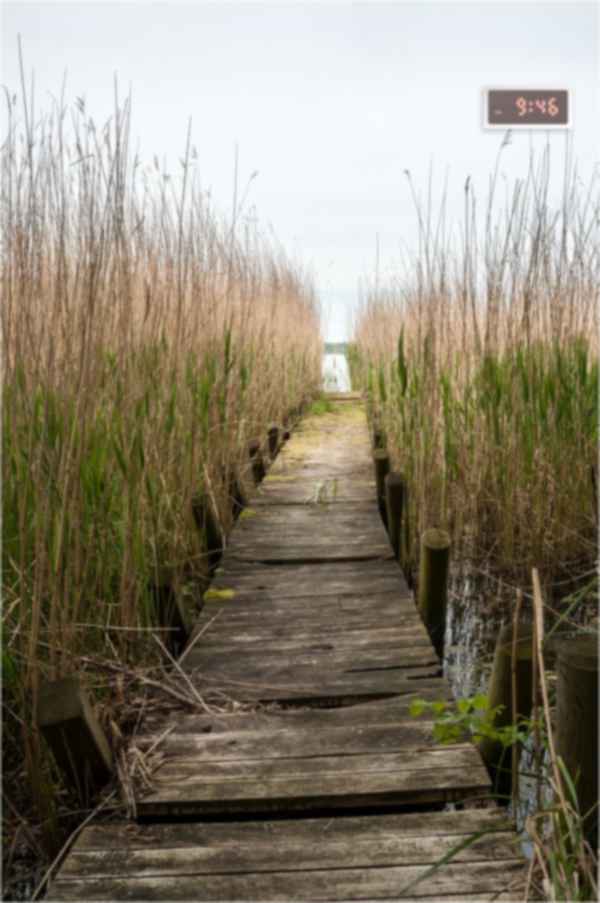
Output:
9,46
